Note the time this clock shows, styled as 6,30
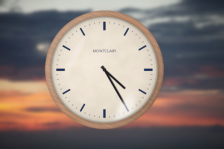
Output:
4,25
